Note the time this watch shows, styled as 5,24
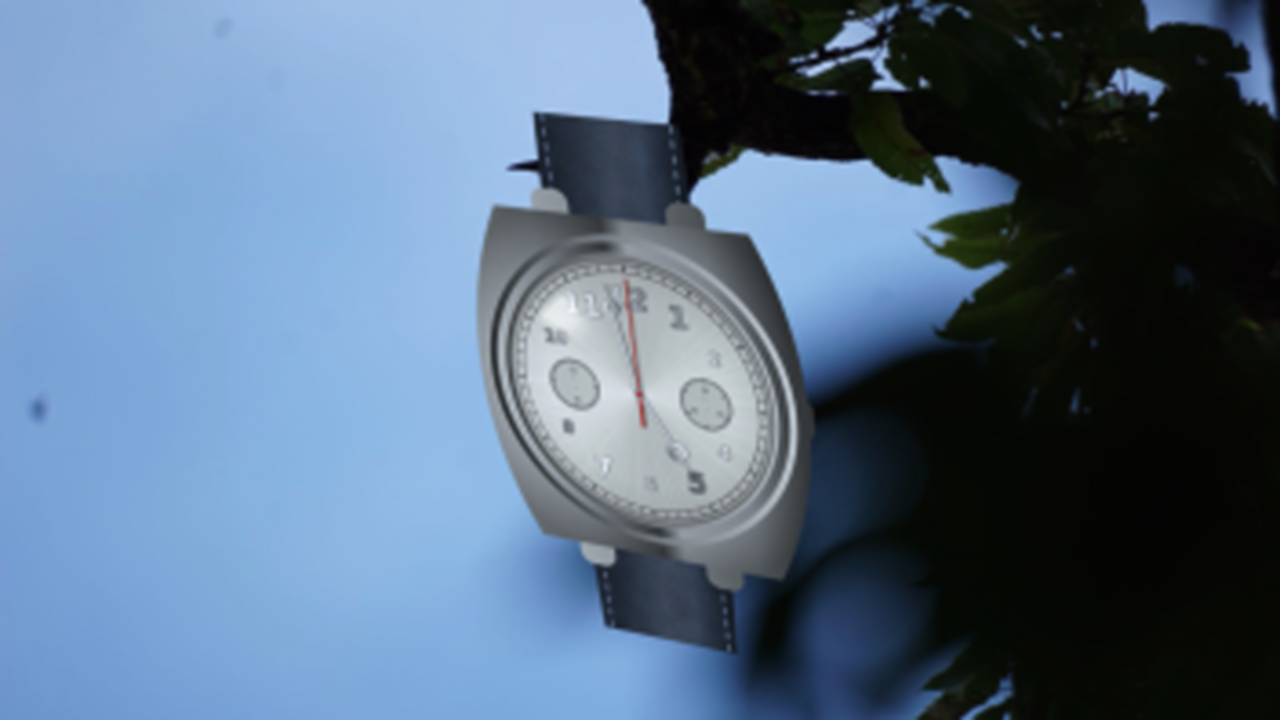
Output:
4,58
